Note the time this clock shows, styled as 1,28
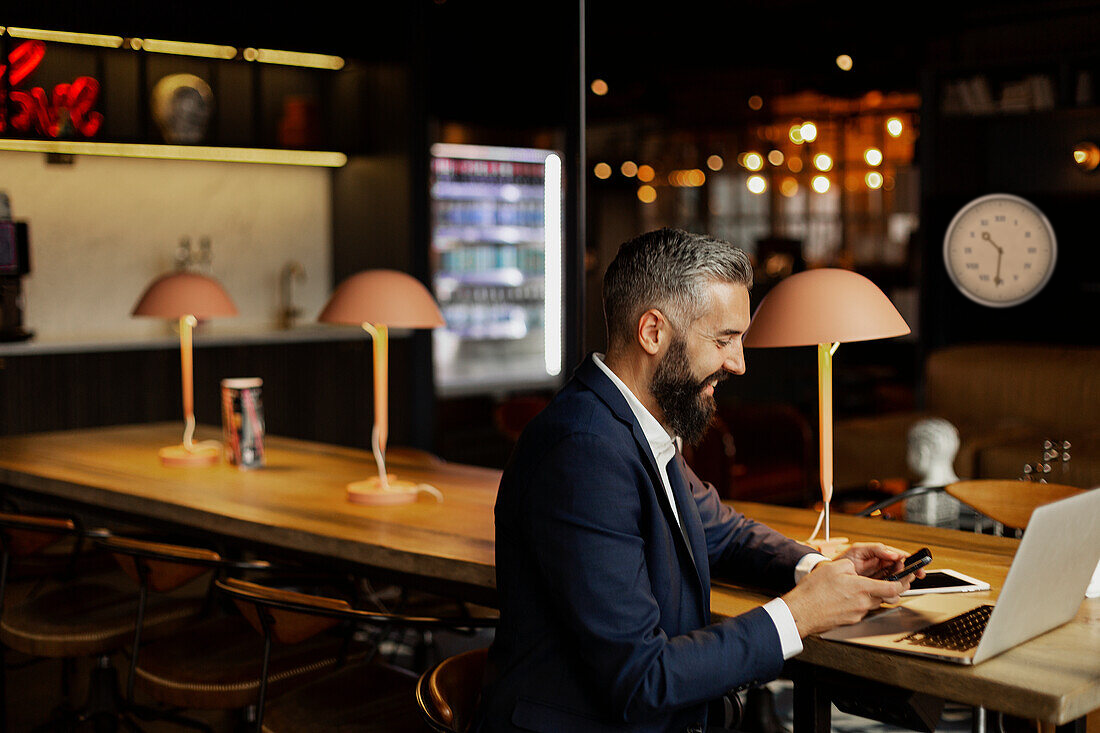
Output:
10,31
